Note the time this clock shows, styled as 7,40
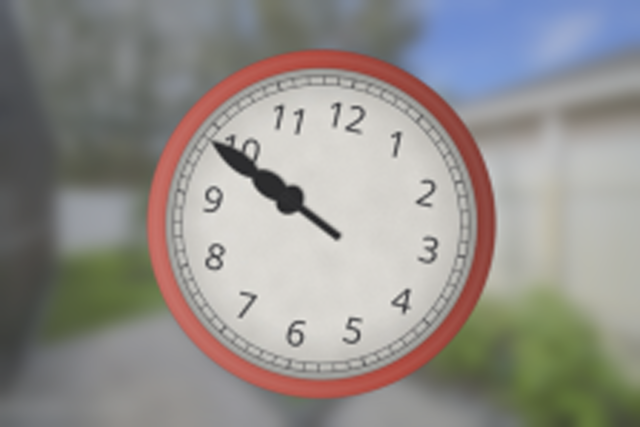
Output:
9,49
